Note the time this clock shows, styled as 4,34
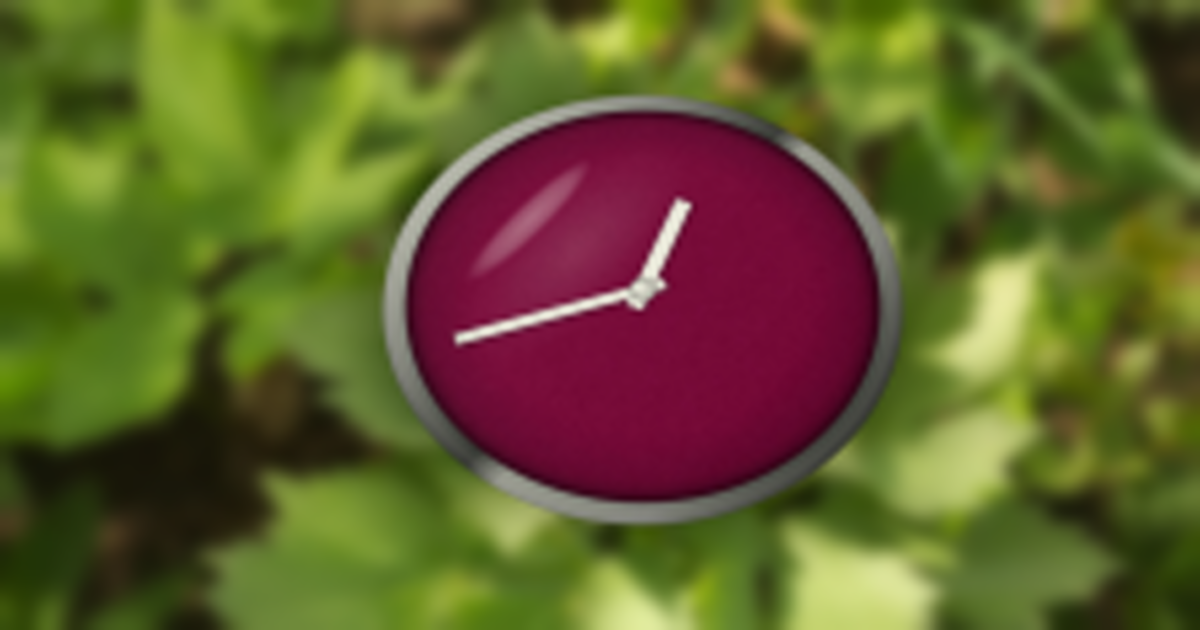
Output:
12,42
